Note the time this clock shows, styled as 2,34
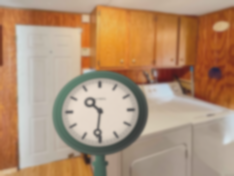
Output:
10,31
